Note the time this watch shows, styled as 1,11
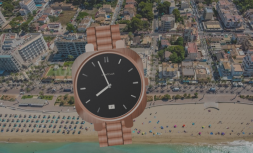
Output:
7,57
